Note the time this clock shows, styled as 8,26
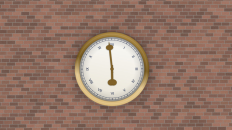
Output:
5,59
